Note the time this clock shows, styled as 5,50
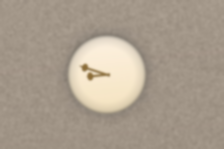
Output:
8,48
